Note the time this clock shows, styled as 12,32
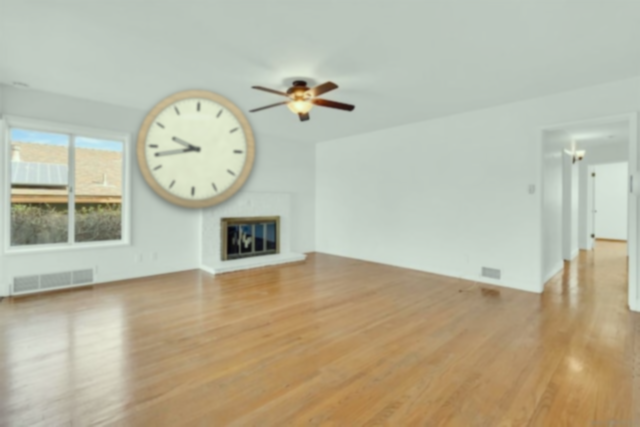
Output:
9,43
